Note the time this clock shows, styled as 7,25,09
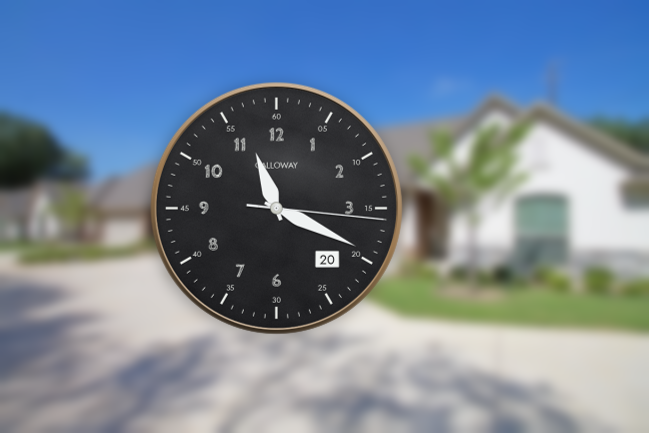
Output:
11,19,16
